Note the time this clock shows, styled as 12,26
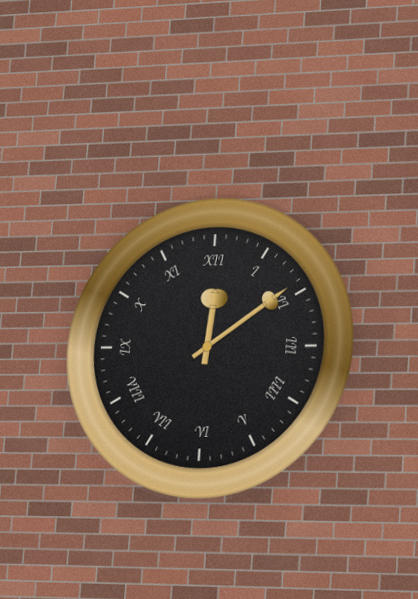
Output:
12,09
